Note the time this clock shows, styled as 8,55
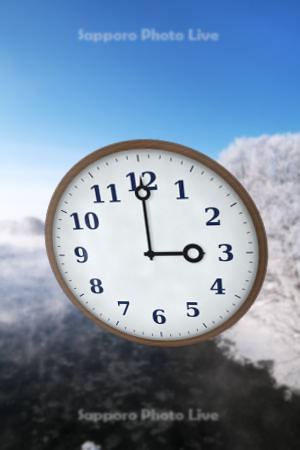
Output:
3,00
